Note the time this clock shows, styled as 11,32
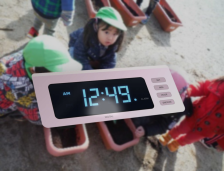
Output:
12,49
